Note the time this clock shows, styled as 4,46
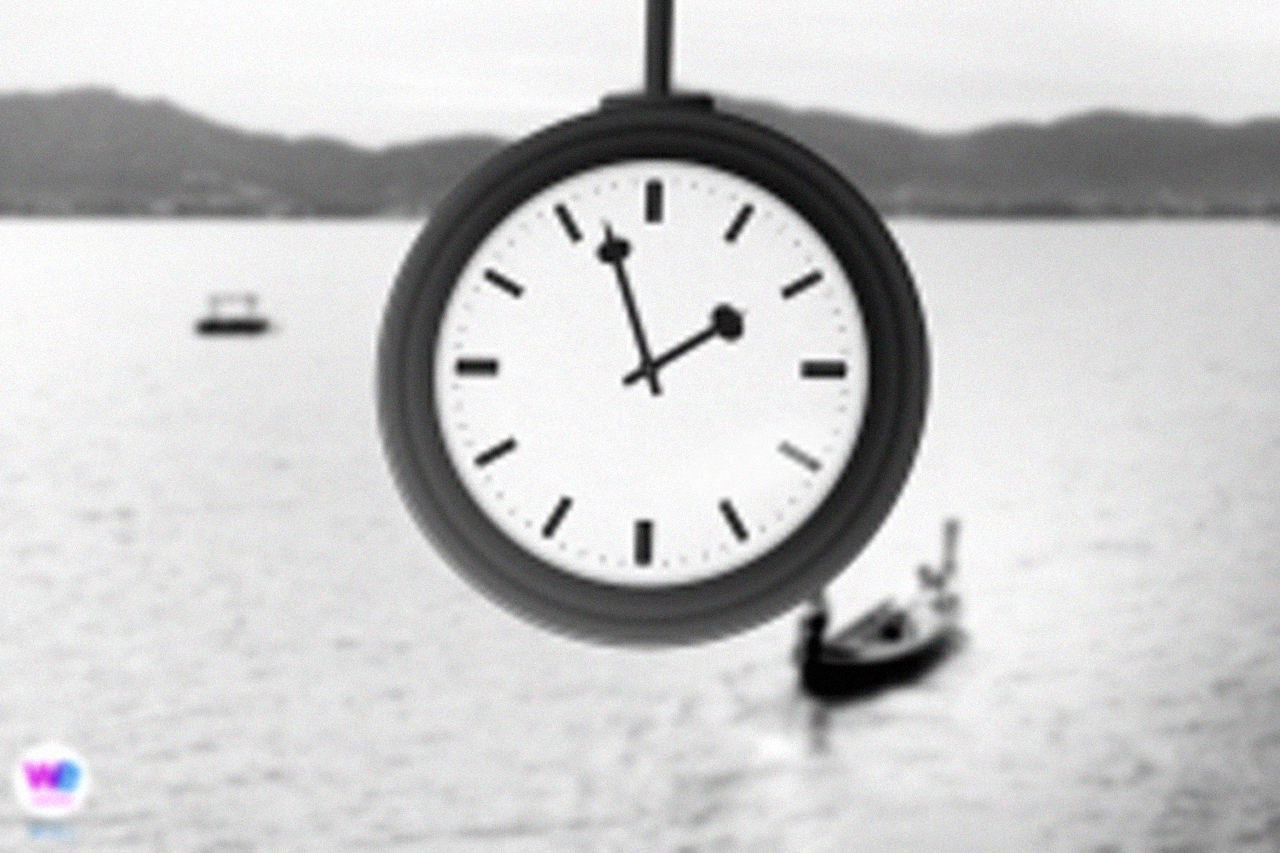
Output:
1,57
